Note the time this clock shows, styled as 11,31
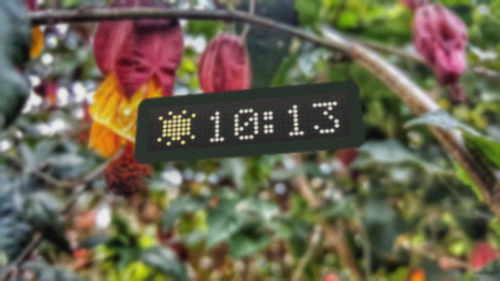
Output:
10,13
